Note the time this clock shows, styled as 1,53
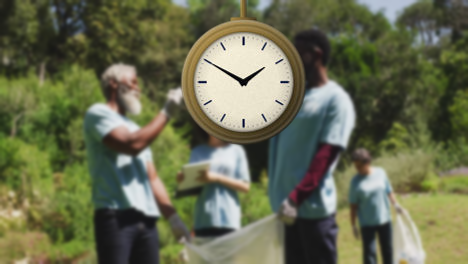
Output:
1,50
